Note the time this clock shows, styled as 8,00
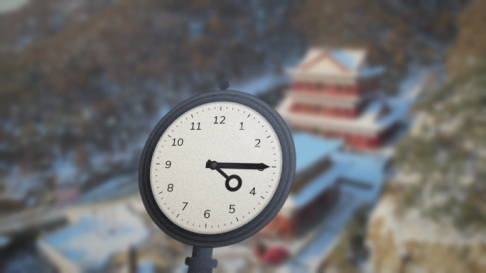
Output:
4,15
